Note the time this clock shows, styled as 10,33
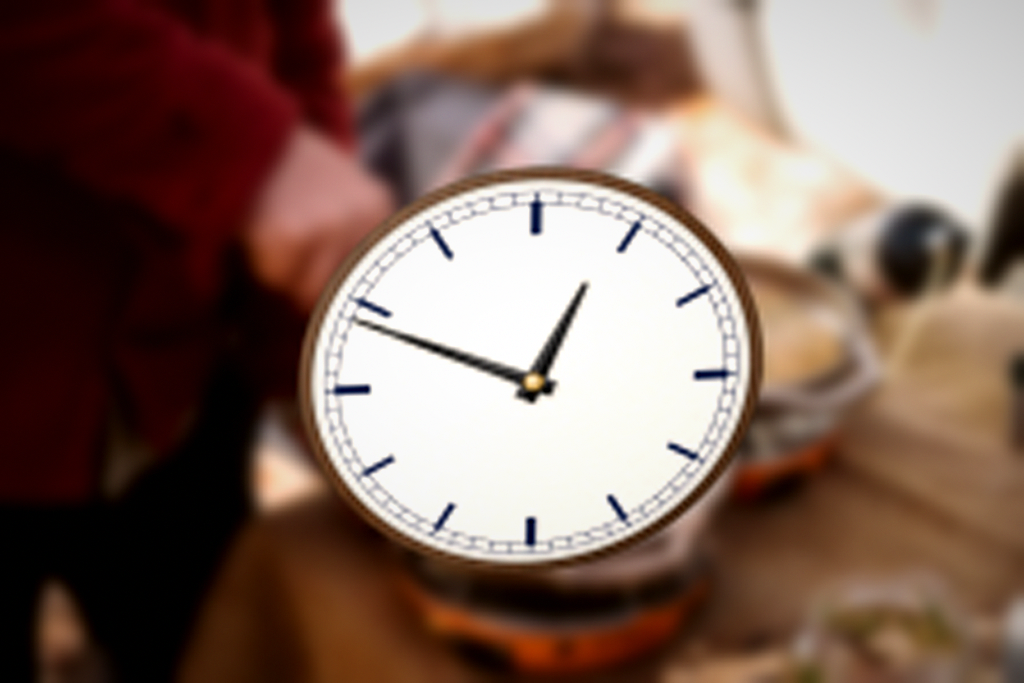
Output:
12,49
